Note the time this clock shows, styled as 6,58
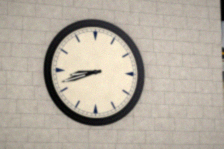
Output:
8,42
